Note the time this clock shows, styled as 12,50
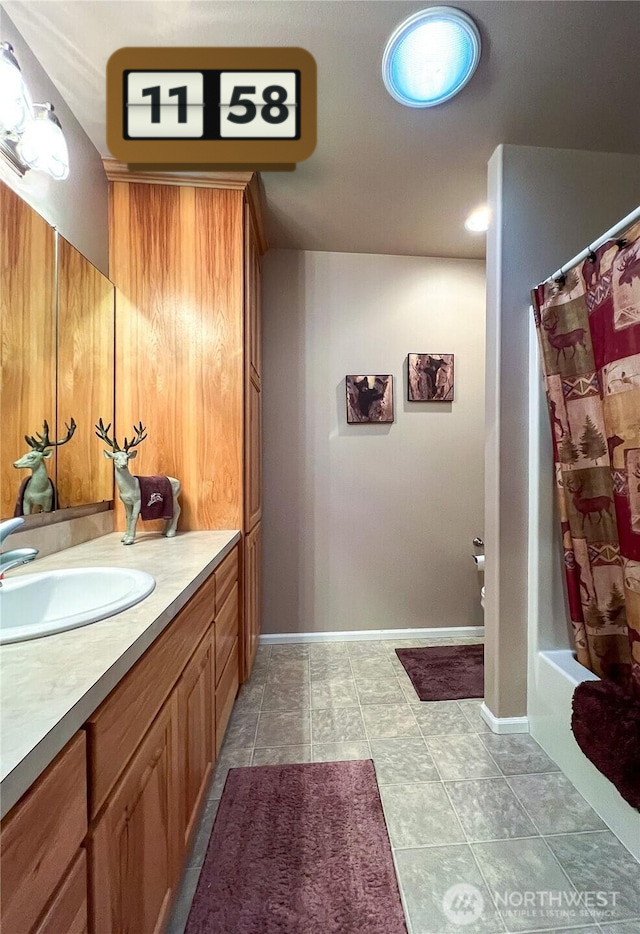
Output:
11,58
